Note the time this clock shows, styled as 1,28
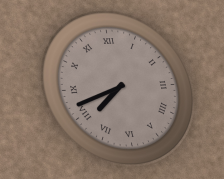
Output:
7,42
